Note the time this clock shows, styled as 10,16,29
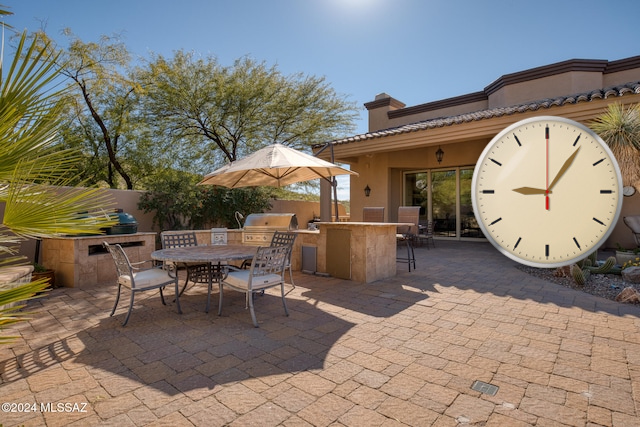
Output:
9,06,00
